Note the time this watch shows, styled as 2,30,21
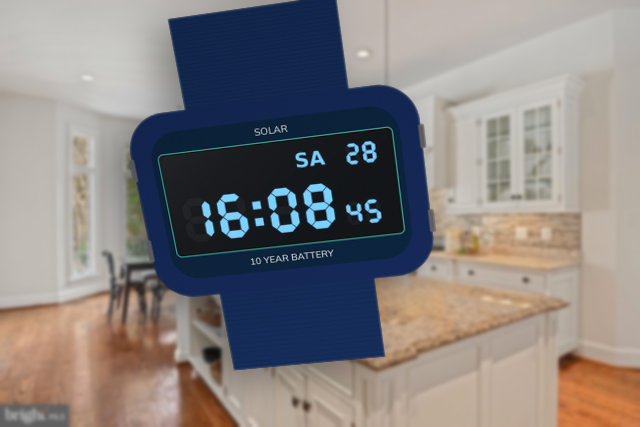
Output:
16,08,45
